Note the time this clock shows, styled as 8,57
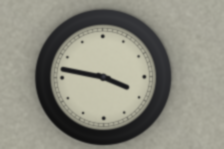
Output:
3,47
